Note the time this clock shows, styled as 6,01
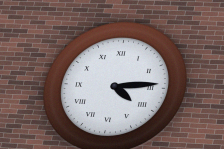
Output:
4,14
